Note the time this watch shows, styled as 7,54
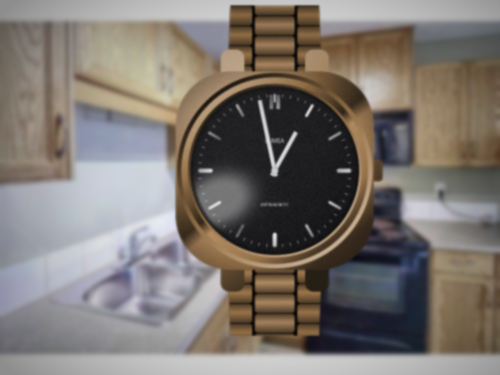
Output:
12,58
